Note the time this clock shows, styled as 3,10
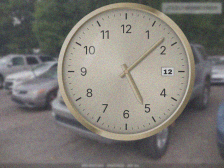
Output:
5,08
